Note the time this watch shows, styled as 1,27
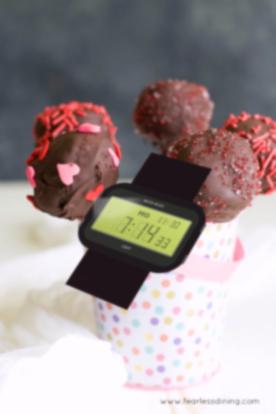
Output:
7,14
